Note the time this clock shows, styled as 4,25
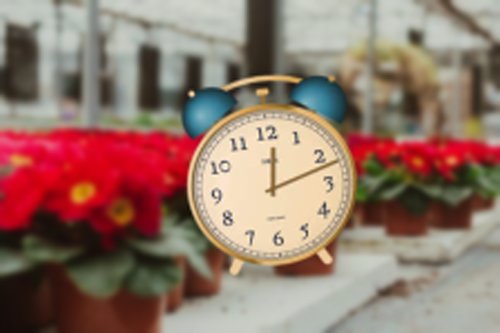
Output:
12,12
